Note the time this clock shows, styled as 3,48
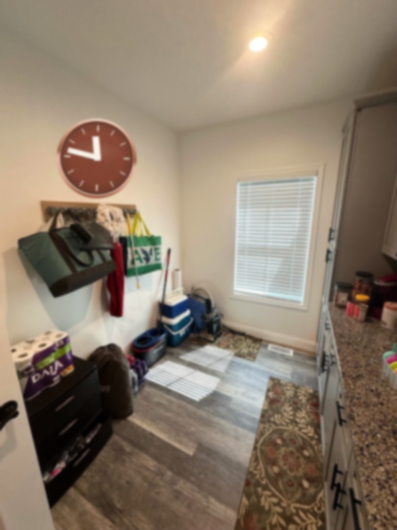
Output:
11,47
